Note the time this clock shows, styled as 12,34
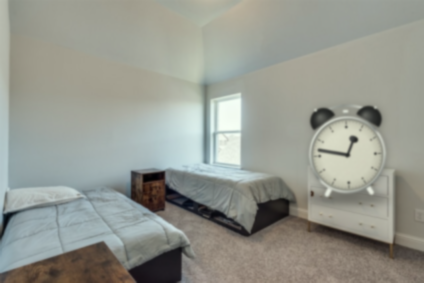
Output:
12,47
